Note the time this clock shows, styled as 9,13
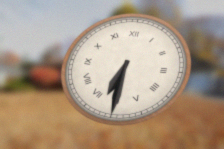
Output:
6,30
